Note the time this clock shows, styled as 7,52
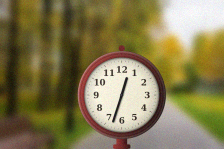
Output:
12,33
